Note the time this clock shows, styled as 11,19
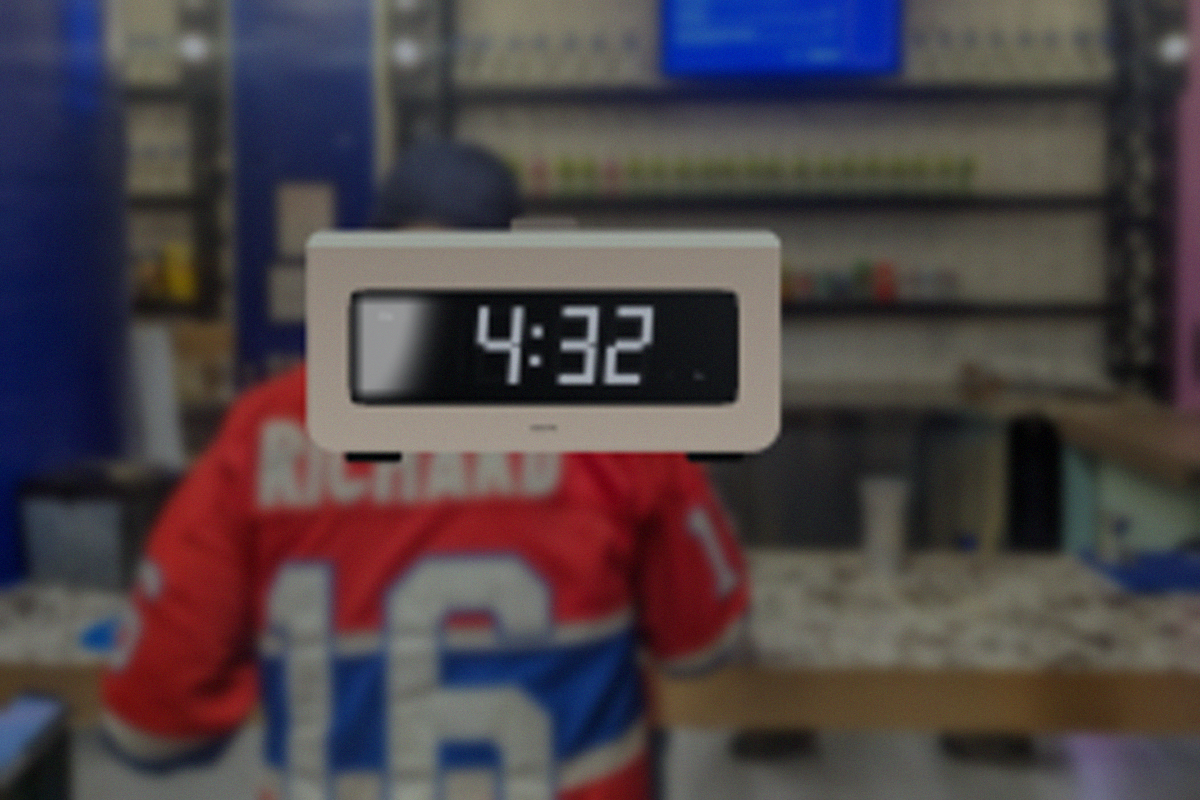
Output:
4,32
